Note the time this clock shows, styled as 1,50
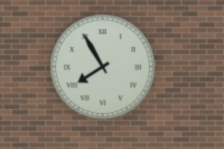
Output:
7,55
